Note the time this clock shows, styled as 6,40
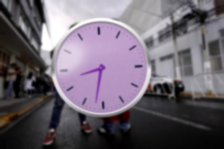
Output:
8,32
